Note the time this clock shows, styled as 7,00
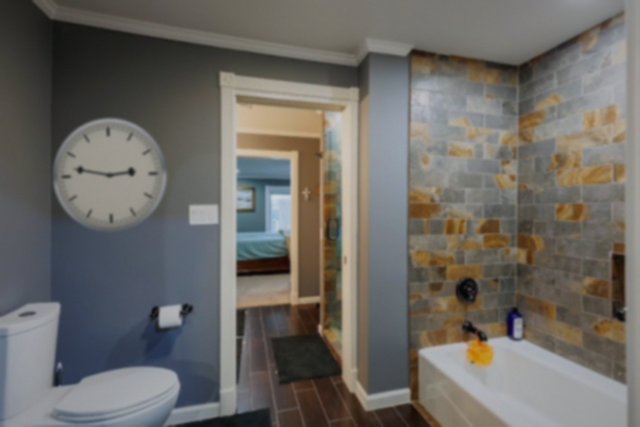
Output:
2,47
